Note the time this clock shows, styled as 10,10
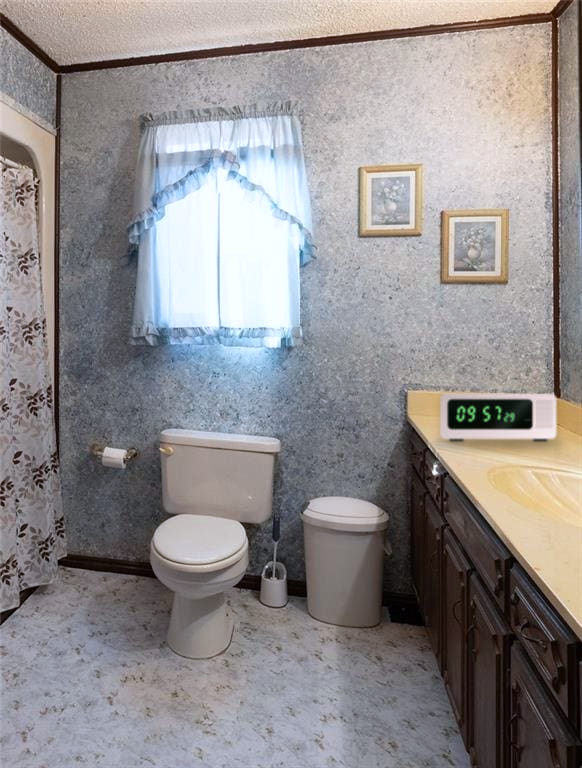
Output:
9,57
